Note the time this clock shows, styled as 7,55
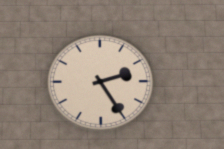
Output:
2,25
